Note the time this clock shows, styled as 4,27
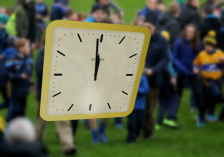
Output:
11,59
